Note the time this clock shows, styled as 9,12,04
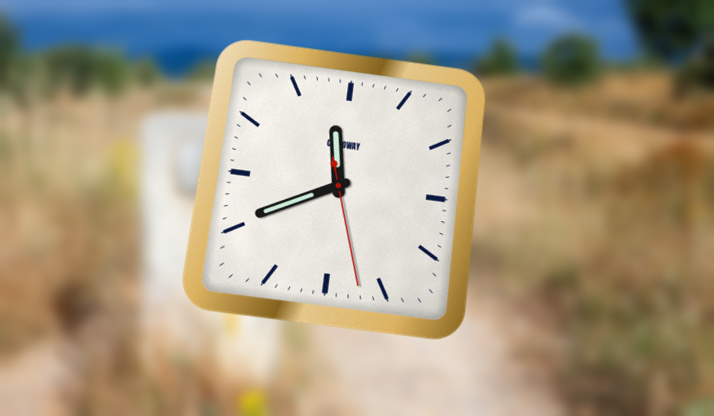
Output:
11,40,27
